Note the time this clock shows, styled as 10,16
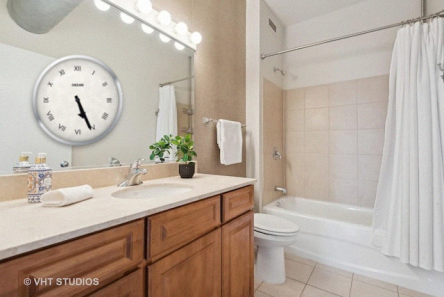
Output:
5,26
